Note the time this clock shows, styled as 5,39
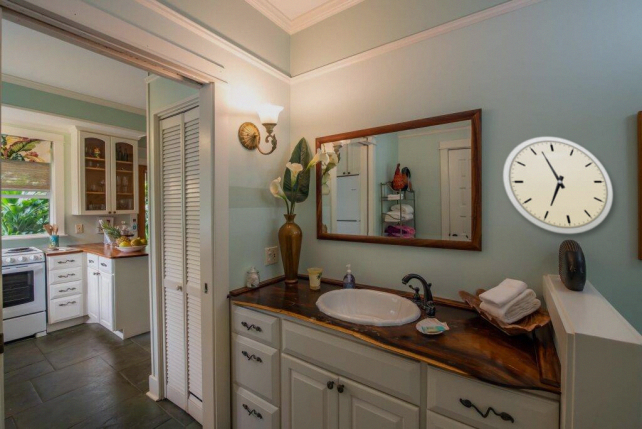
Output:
6,57
